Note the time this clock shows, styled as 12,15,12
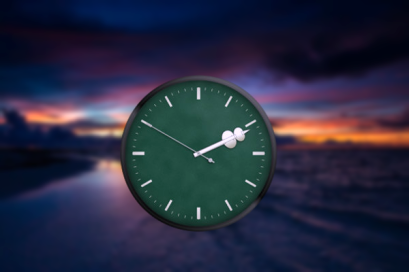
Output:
2,10,50
